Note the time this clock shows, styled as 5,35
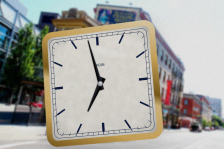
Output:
6,58
